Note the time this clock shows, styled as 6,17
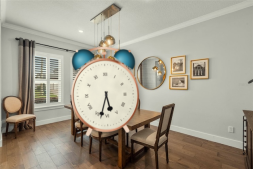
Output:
5,33
